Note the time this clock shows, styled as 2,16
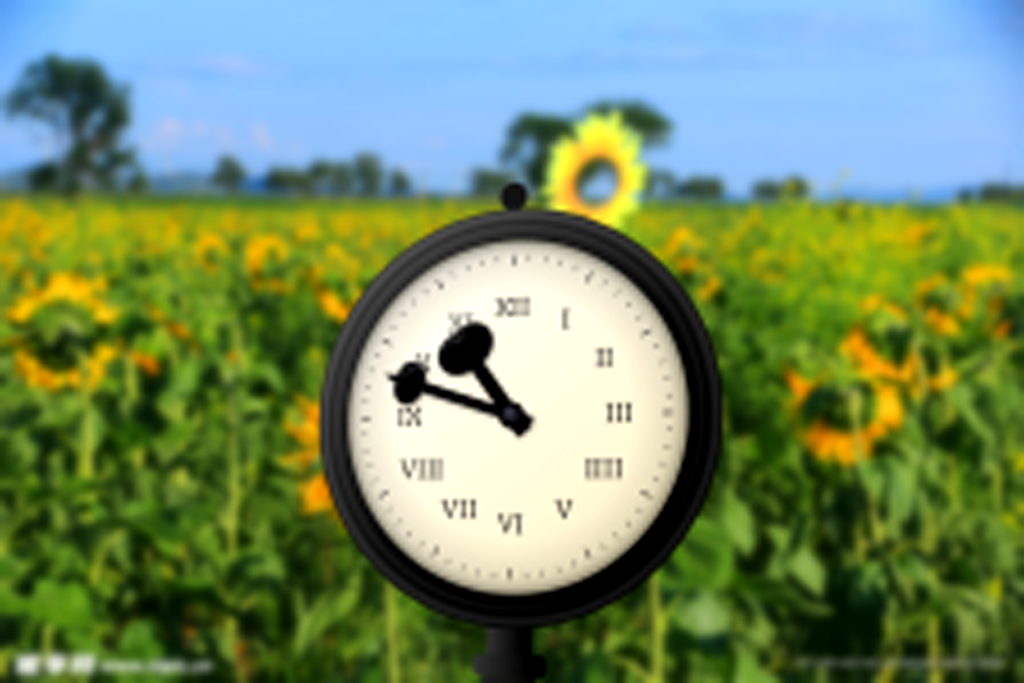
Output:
10,48
